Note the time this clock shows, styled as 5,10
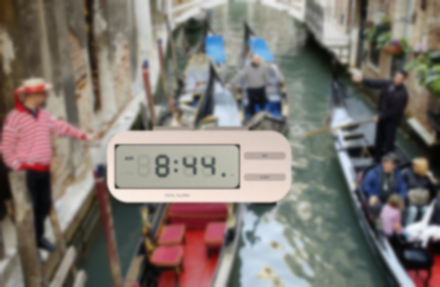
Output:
8,44
